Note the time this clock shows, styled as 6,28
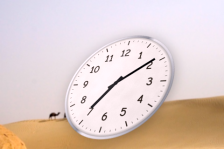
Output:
7,09
